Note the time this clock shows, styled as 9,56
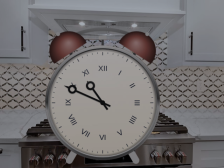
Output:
10,49
